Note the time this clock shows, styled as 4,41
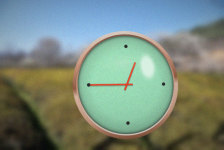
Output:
12,45
